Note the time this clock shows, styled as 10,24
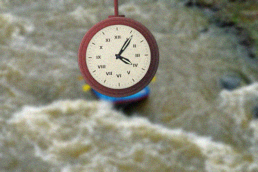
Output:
4,06
